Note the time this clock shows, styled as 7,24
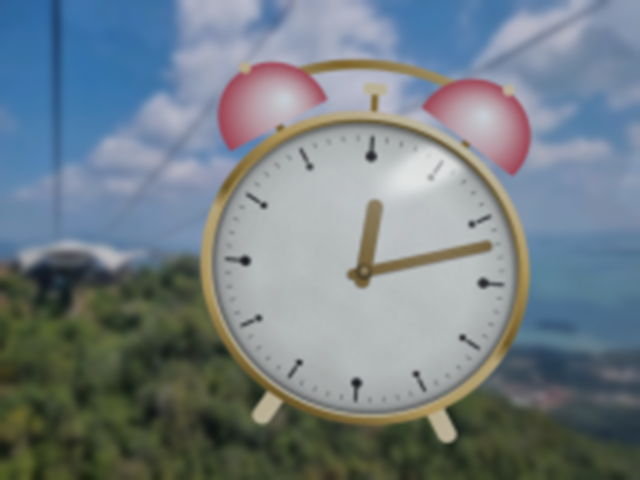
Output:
12,12
